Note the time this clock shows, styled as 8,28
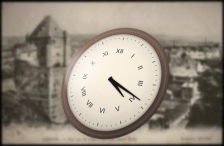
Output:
4,19
